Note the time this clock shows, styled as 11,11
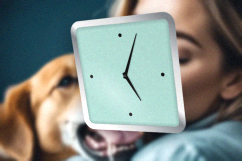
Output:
5,04
